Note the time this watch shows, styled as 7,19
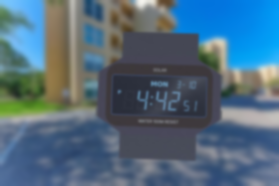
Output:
4,42
